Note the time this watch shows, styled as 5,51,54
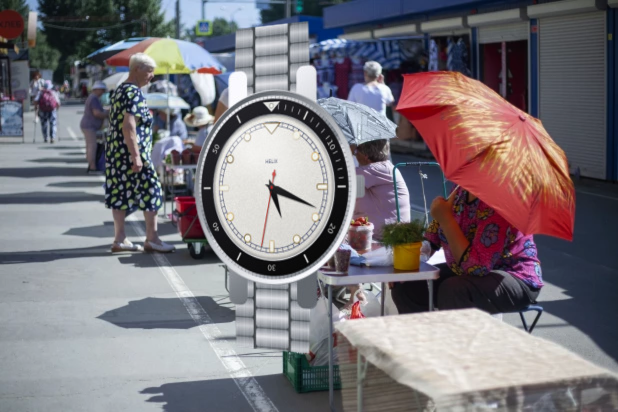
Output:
5,18,32
